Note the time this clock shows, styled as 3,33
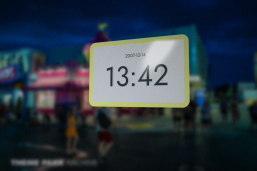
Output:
13,42
